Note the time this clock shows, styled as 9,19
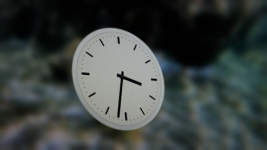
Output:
3,32
